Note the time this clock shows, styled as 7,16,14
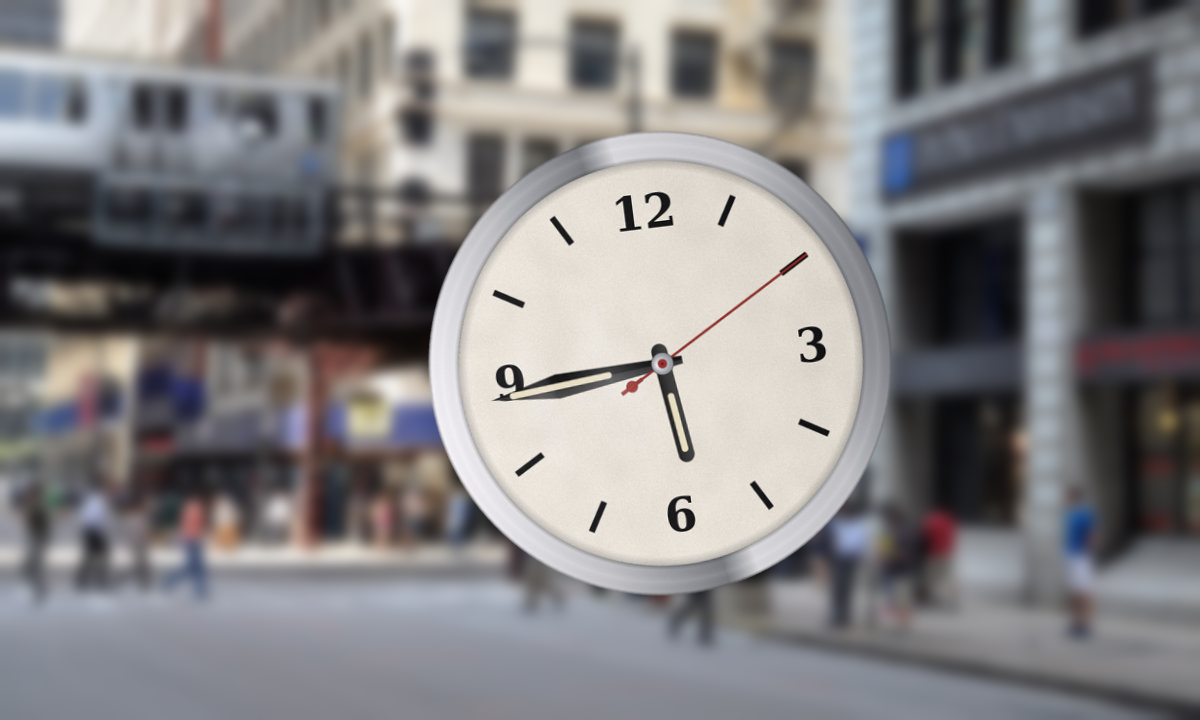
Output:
5,44,10
